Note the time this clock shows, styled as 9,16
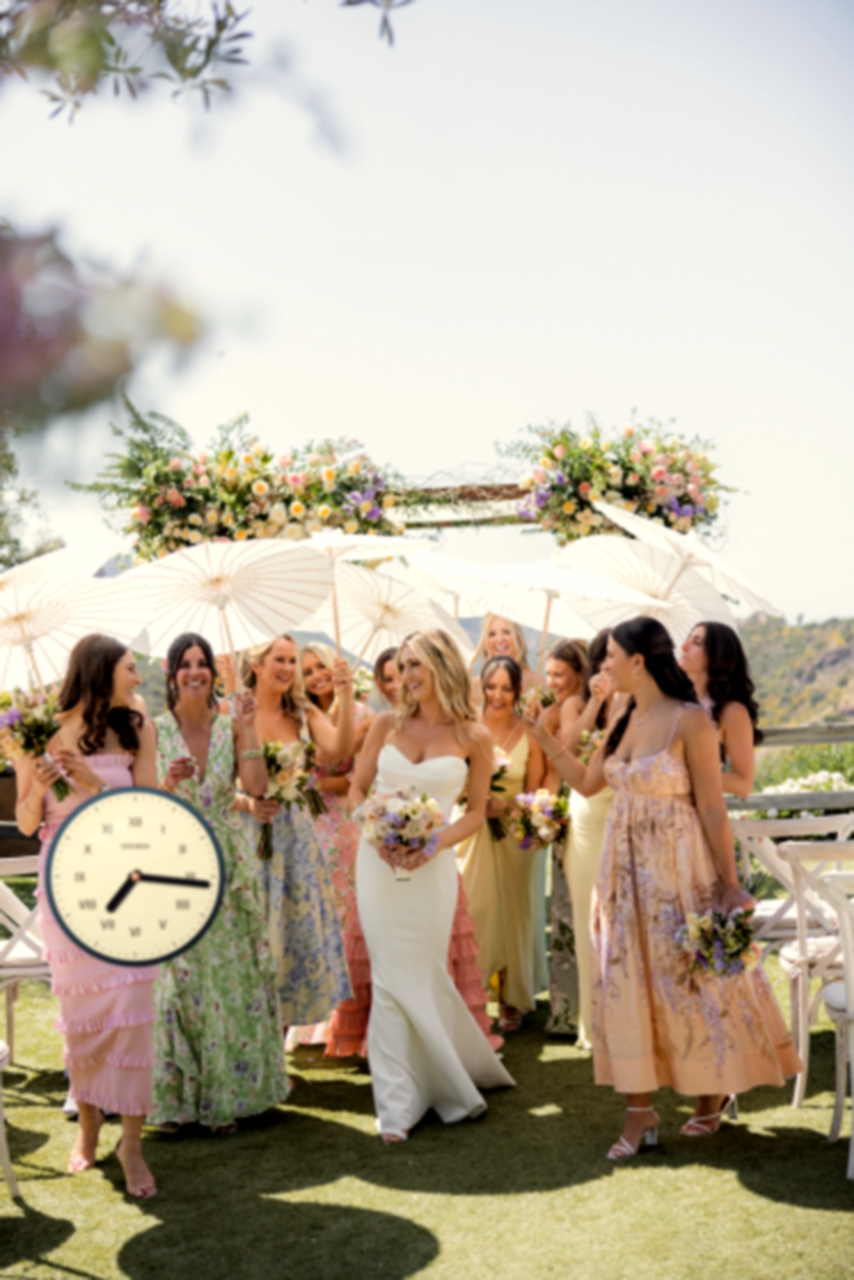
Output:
7,16
